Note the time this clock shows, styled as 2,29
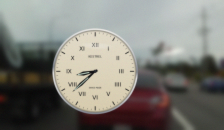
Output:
8,38
